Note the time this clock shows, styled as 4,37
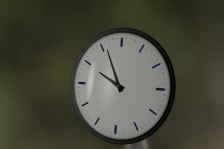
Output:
9,56
